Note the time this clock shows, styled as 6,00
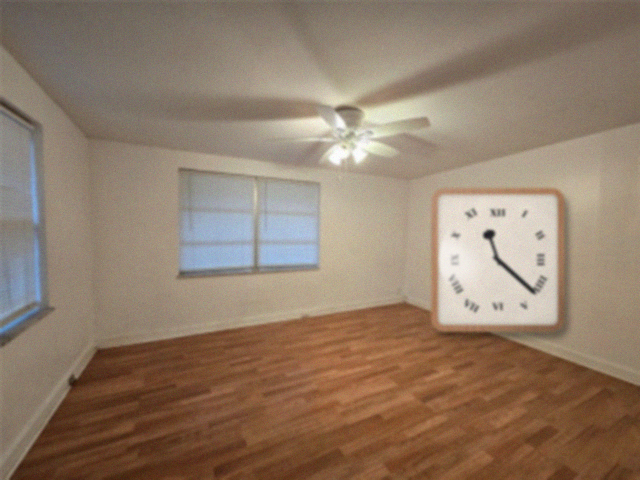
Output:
11,22
